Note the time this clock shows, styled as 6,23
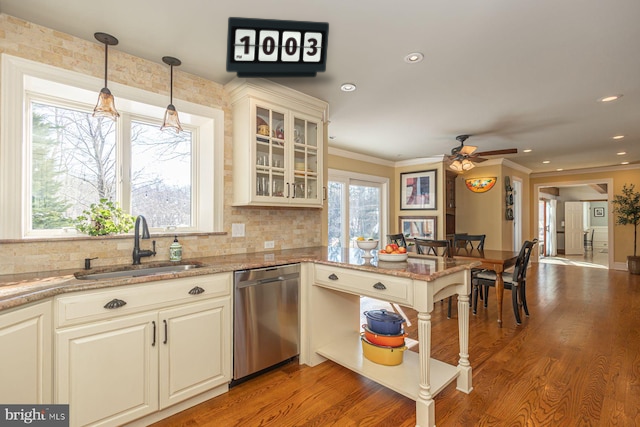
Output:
10,03
